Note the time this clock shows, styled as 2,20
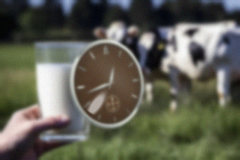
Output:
12,43
